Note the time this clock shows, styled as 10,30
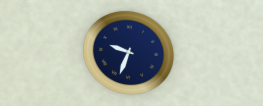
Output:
9,33
